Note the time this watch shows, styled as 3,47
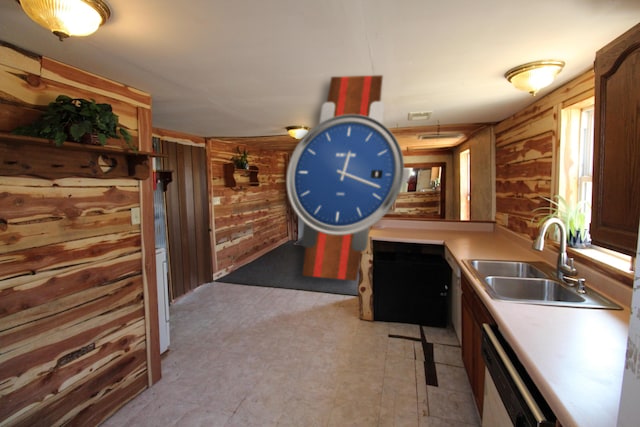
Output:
12,18
